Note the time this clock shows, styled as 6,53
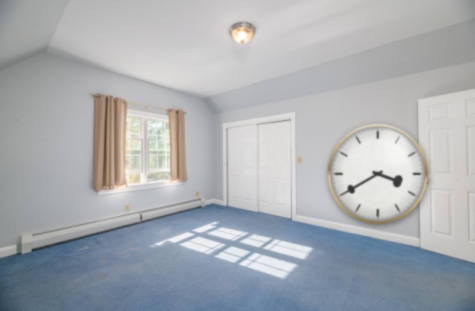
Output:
3,40
